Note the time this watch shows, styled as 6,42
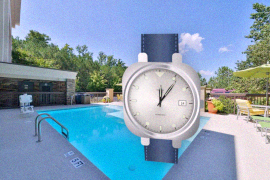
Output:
12,06
